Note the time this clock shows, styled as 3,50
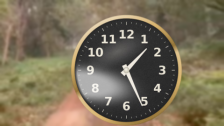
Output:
1,26
